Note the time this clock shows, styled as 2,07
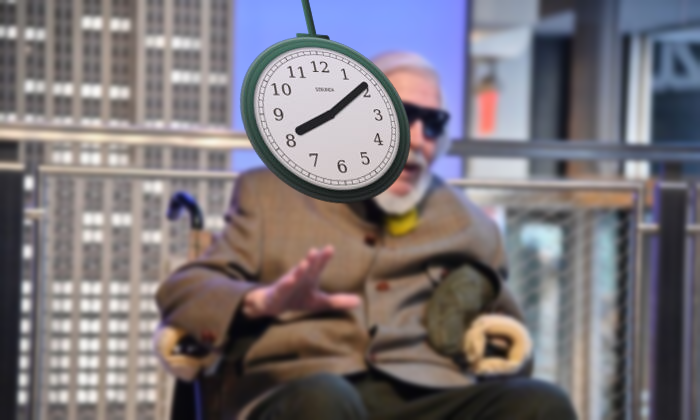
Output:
8,09
